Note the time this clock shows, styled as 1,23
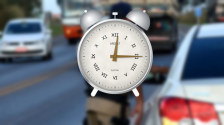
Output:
12,15
